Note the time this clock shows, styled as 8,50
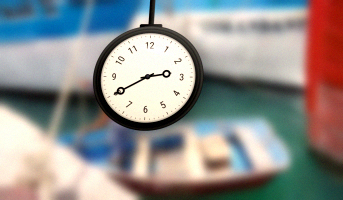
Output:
2,40
